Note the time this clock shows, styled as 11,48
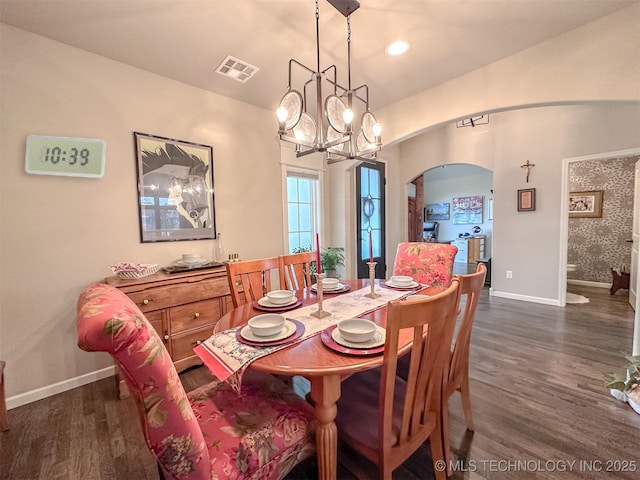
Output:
10,39
